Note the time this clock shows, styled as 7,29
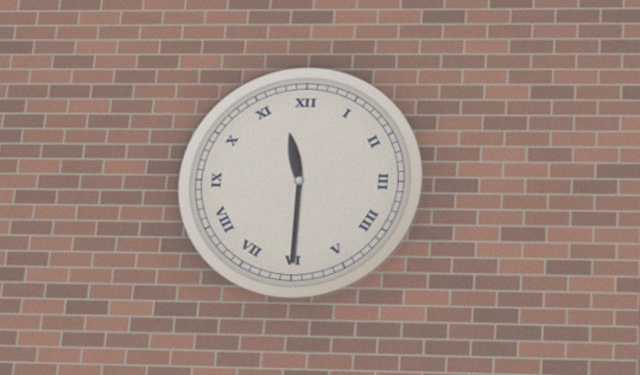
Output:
11,30
